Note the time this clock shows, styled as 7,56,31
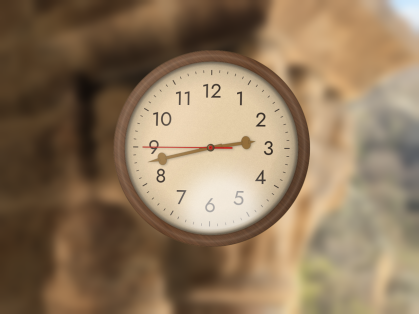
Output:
2,42,45
